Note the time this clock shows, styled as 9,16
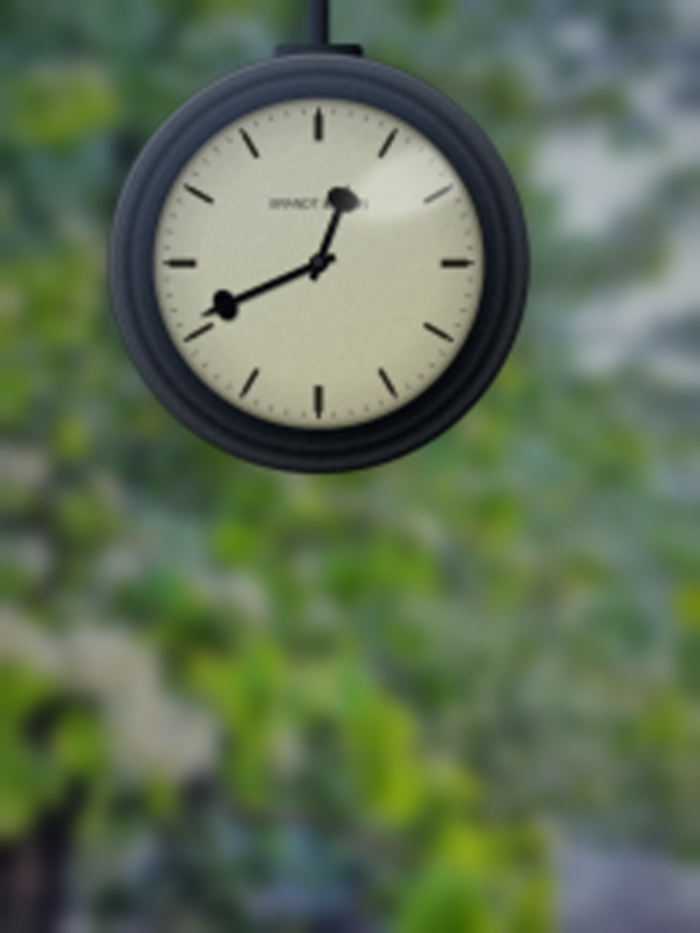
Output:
12,41
